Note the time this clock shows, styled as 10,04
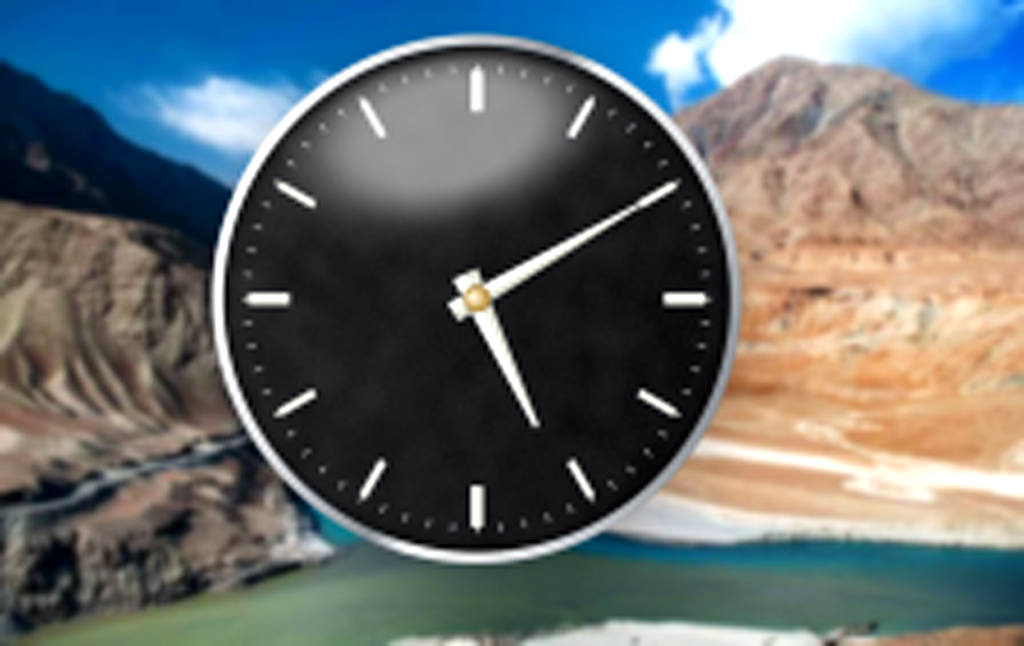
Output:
5,10
